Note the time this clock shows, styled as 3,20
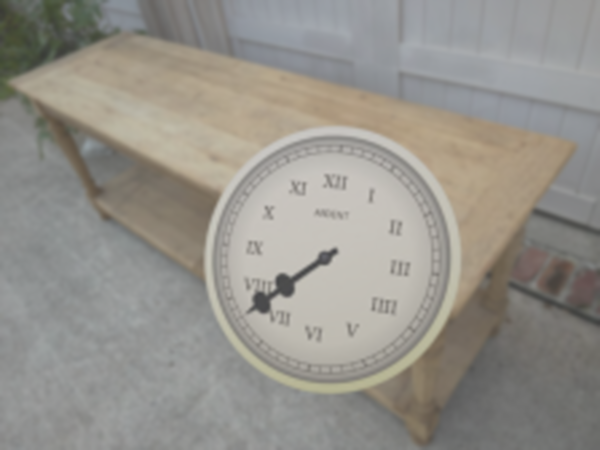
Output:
7,38
